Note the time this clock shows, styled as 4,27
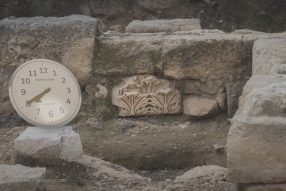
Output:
7,40
